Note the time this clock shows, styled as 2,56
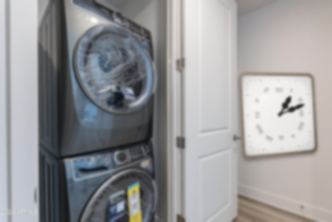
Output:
1,12
